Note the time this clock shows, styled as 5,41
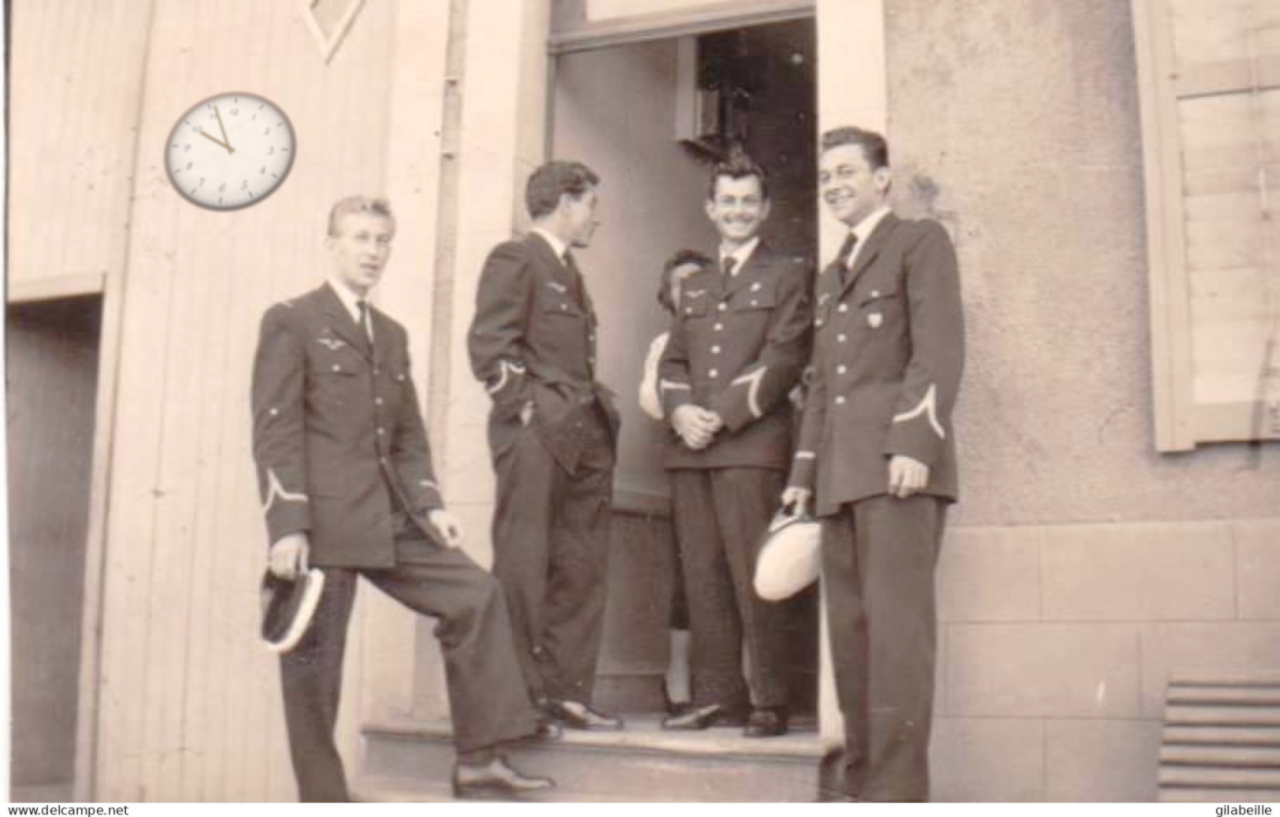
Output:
9,56
